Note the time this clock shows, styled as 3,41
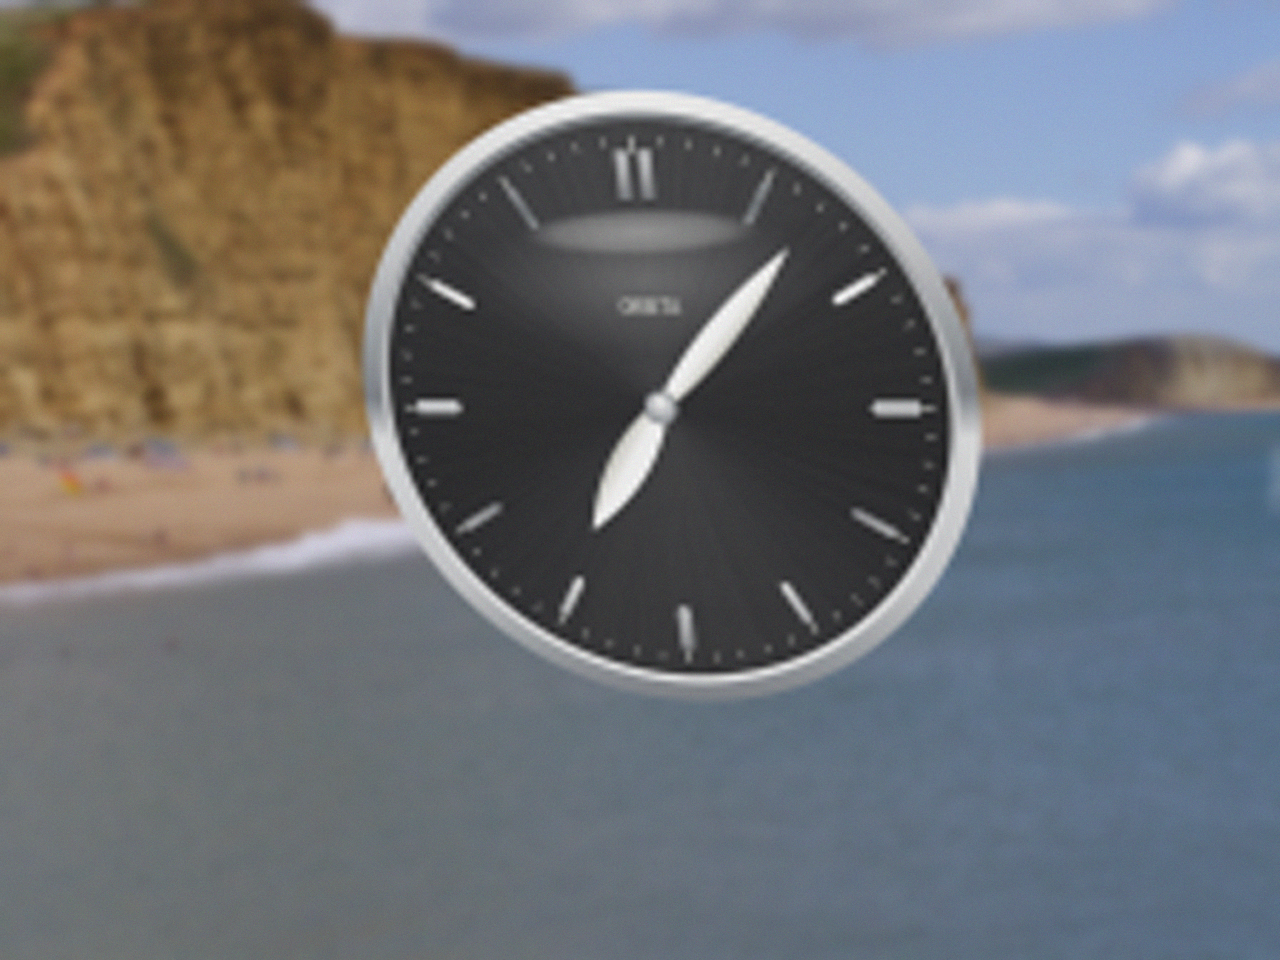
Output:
7,07
